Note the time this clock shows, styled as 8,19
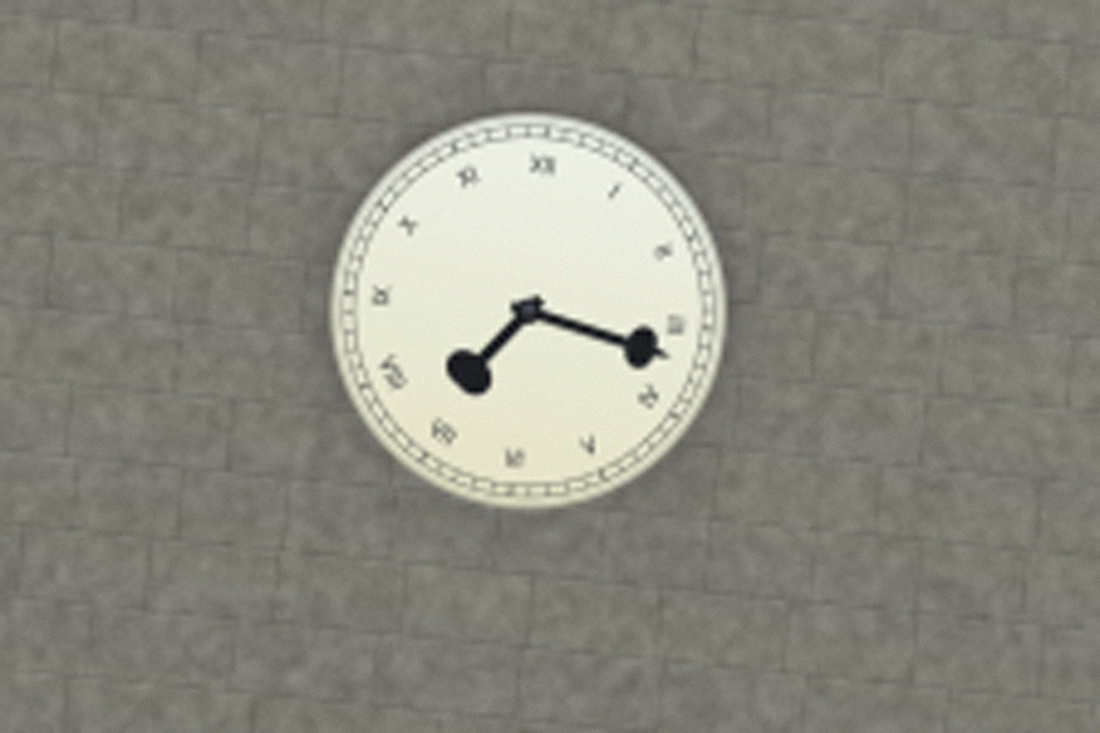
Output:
7,17
